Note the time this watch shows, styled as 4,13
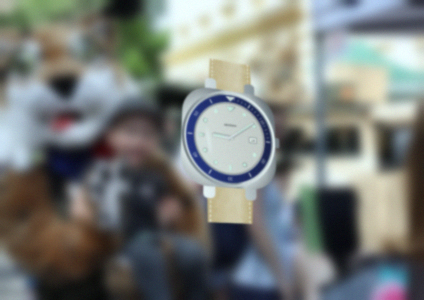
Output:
9,09
